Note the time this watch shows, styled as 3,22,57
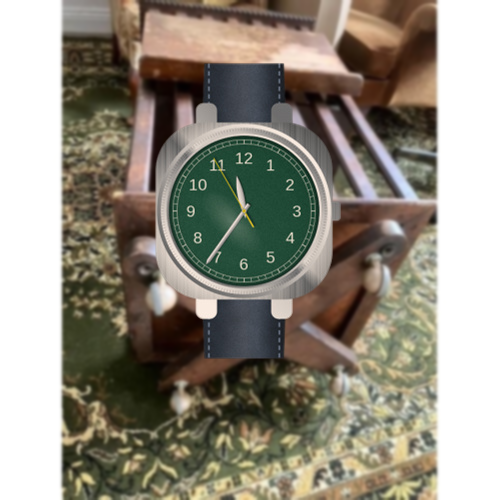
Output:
11,35,55
